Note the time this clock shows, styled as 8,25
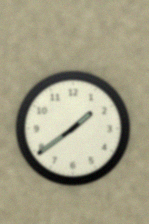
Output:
1,39
